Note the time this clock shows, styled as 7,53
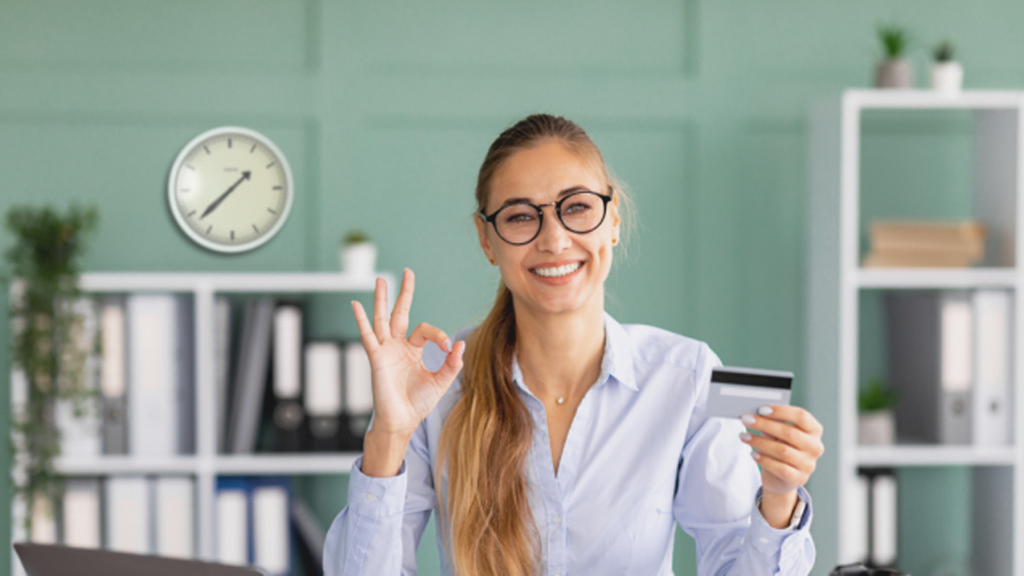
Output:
1,38
